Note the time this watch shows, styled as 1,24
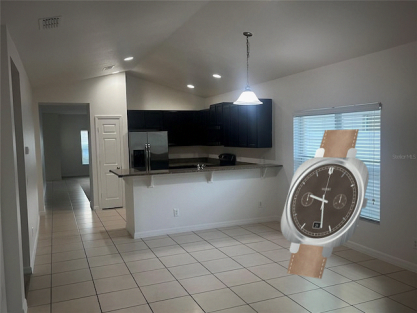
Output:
9,28
